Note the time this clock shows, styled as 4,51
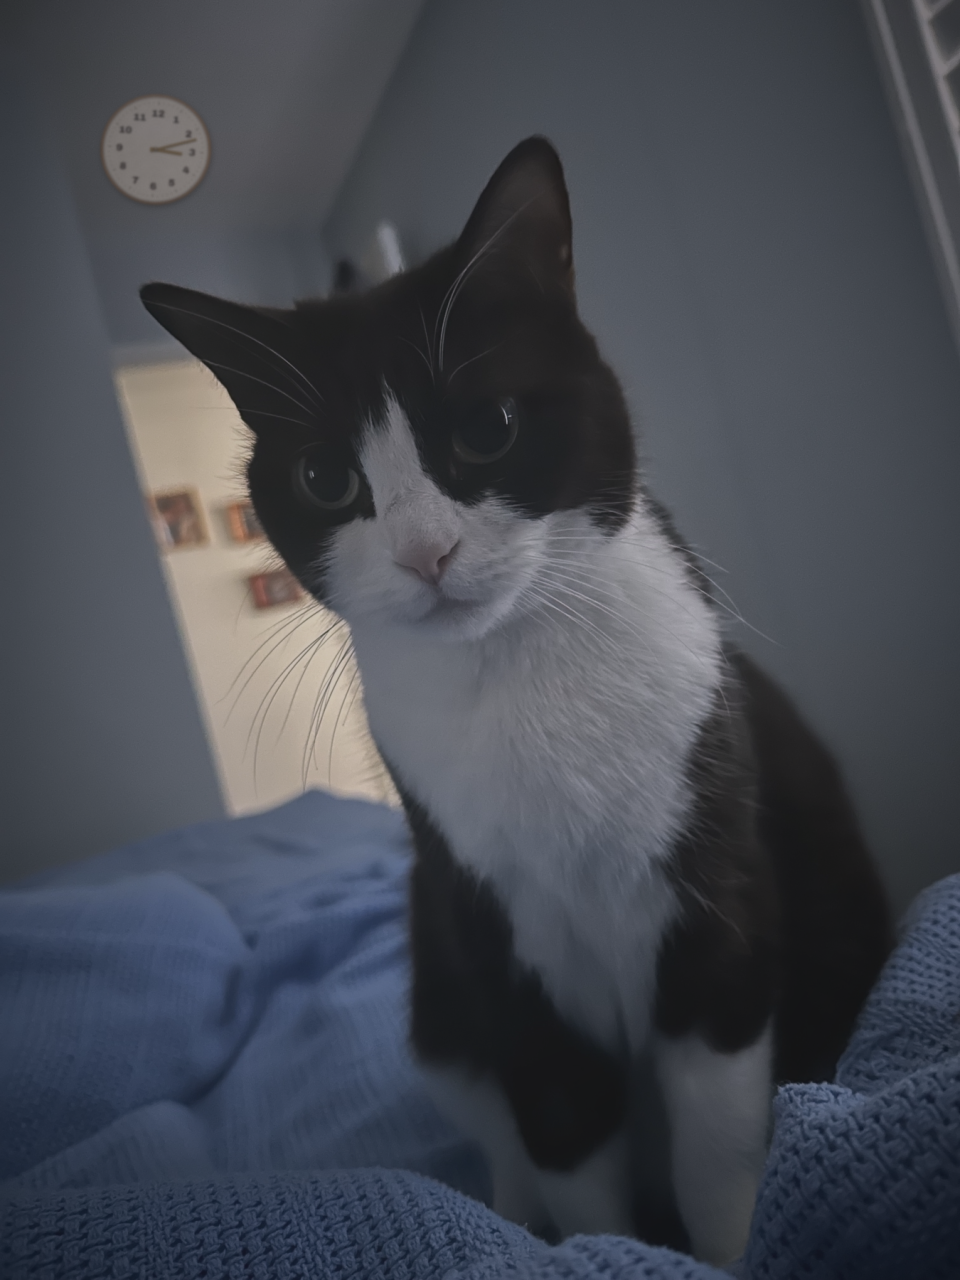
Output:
3,12
